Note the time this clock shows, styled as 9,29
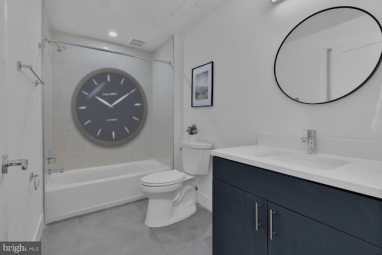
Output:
10,10
